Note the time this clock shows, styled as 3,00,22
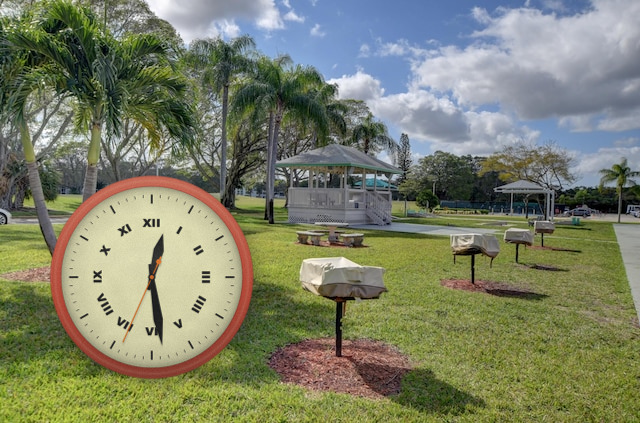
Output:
12,28,34
